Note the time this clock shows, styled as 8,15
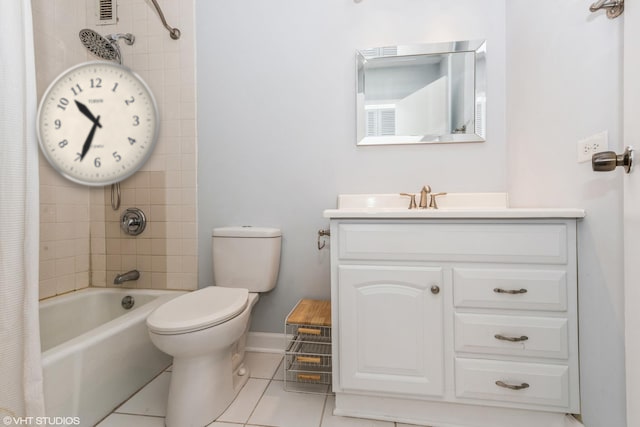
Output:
10,34
